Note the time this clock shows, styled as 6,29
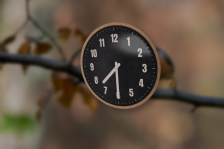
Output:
7,30
